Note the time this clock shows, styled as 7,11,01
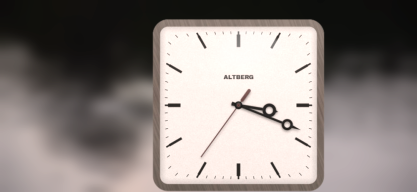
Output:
3,18,36
